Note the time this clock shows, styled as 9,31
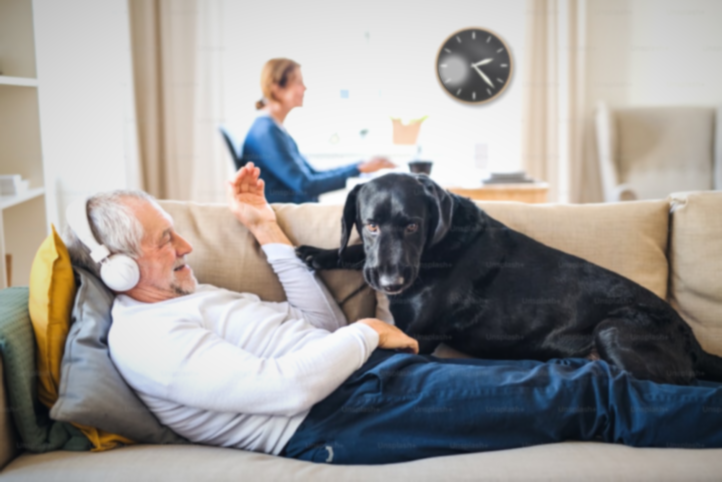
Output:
2,23
